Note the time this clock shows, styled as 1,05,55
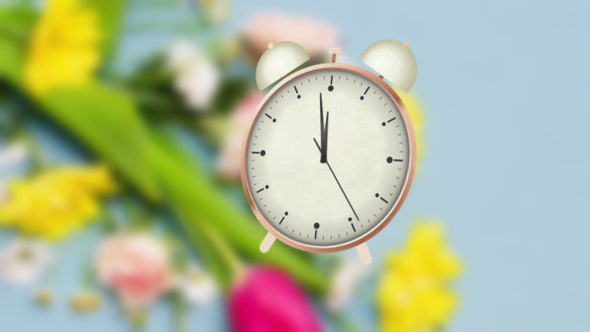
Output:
11,58,24
